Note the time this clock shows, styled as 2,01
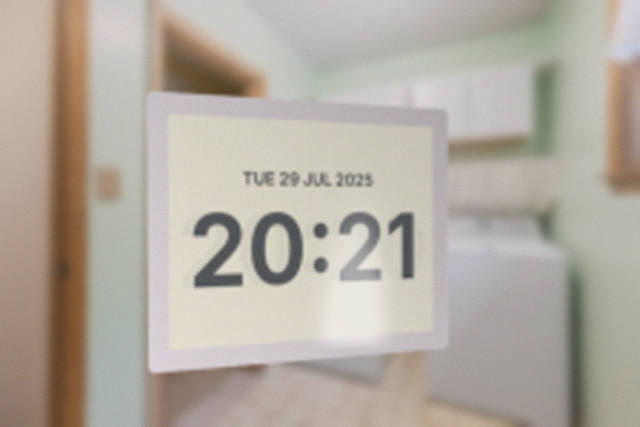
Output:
20,21
